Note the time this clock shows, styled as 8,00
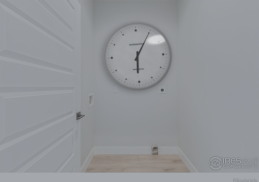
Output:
6,05
